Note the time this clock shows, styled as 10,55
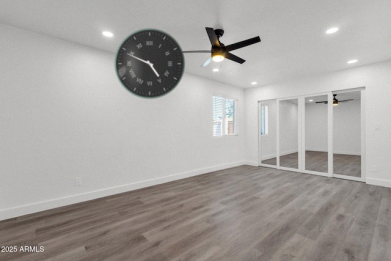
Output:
4,49
